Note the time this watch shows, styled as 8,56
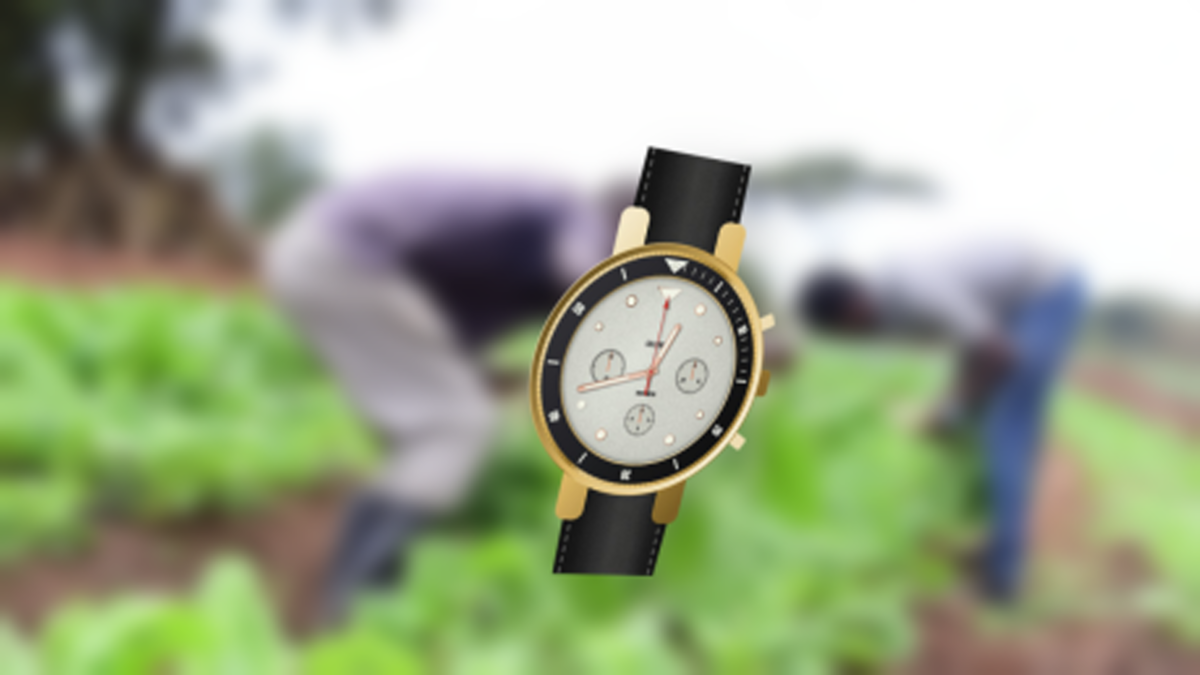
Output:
12,42
